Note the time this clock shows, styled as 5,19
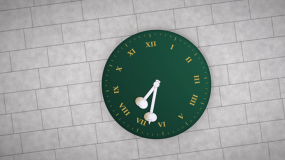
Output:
7,33
